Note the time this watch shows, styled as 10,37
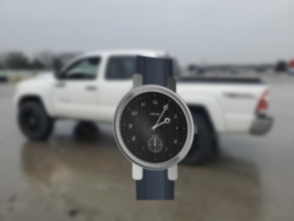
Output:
2,05
